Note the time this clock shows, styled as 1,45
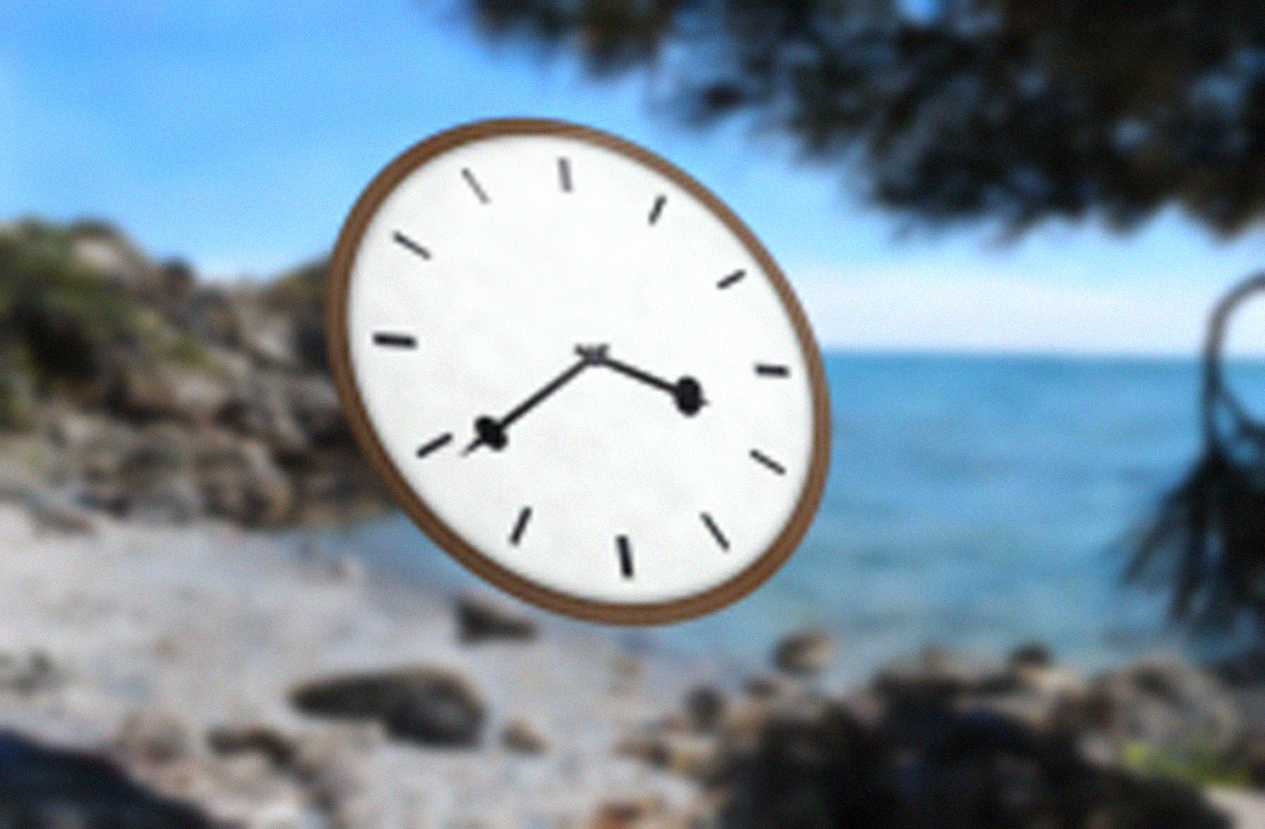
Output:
3,39
